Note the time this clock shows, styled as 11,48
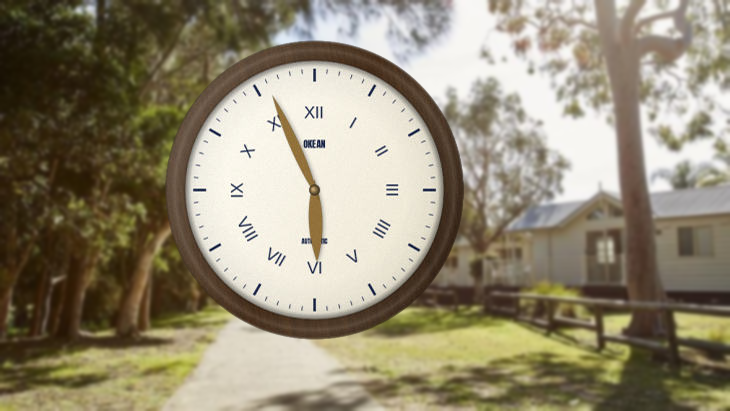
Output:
5,56
